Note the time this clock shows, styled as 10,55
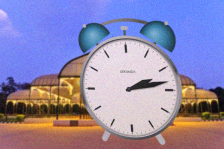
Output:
2,13
